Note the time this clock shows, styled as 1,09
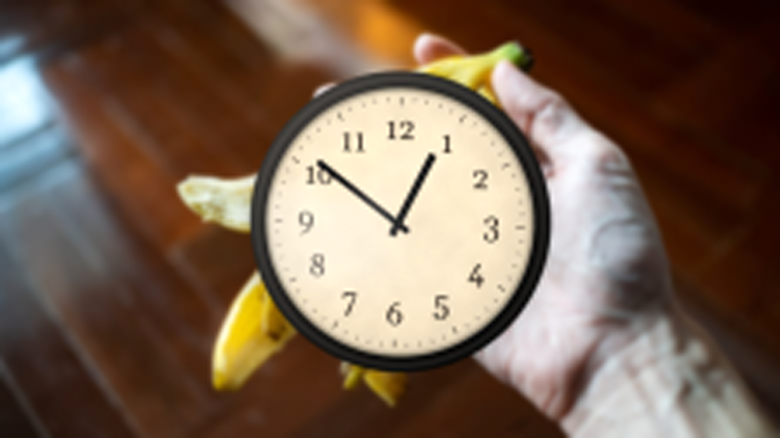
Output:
12,51
